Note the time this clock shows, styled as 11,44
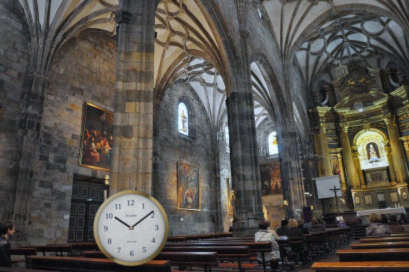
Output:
10,09
